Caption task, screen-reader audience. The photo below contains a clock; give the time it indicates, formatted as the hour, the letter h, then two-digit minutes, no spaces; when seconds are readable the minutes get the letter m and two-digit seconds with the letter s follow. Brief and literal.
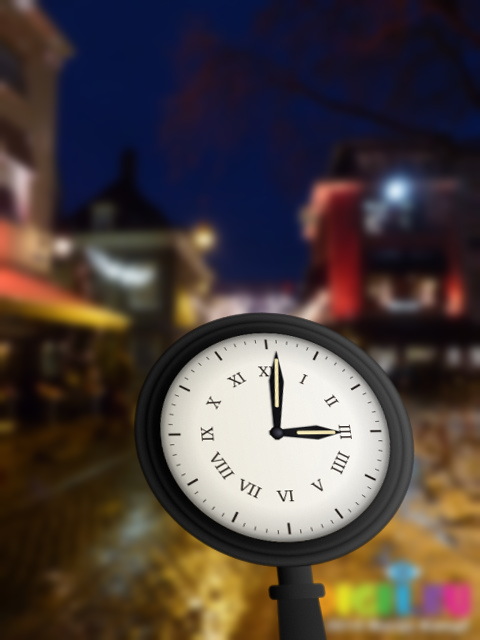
3h01
